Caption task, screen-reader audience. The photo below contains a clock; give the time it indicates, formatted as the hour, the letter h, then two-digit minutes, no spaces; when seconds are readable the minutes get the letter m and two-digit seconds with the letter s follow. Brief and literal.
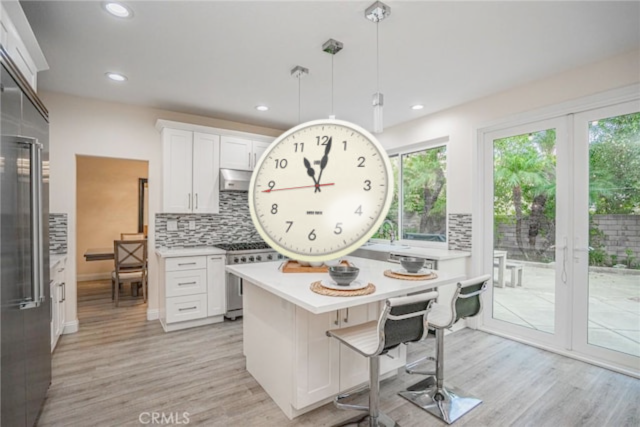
11h01m44s
